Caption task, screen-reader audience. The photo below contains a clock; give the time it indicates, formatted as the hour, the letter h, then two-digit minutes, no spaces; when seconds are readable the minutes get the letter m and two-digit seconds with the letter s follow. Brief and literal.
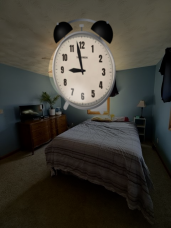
8h58
